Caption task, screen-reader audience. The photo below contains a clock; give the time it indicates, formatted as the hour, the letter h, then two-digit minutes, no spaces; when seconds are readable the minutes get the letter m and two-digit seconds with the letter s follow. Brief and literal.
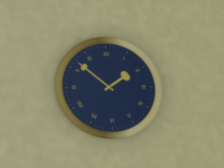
1h52
